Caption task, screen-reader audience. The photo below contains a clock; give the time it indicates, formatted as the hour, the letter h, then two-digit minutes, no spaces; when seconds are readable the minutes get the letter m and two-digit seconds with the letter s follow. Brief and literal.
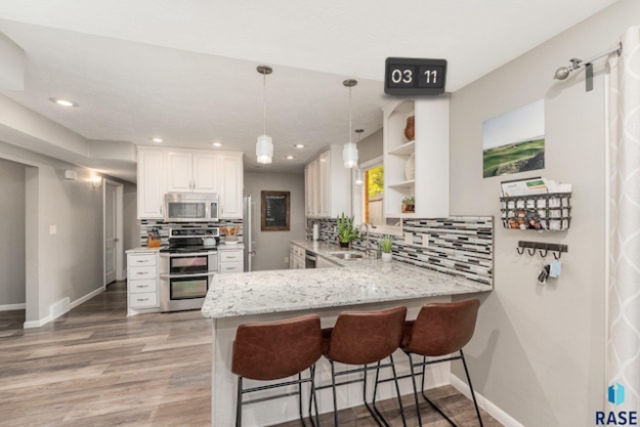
3h11
